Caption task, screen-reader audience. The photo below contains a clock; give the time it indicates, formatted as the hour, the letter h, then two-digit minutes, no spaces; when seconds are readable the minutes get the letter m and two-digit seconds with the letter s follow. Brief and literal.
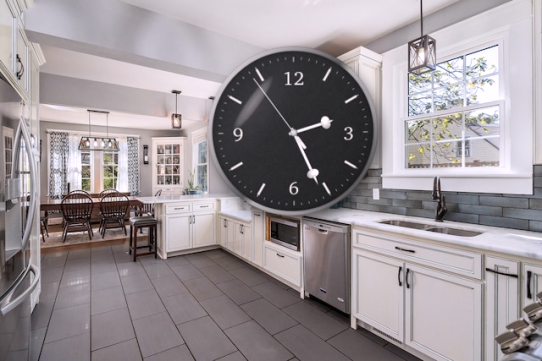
2h25m54s
